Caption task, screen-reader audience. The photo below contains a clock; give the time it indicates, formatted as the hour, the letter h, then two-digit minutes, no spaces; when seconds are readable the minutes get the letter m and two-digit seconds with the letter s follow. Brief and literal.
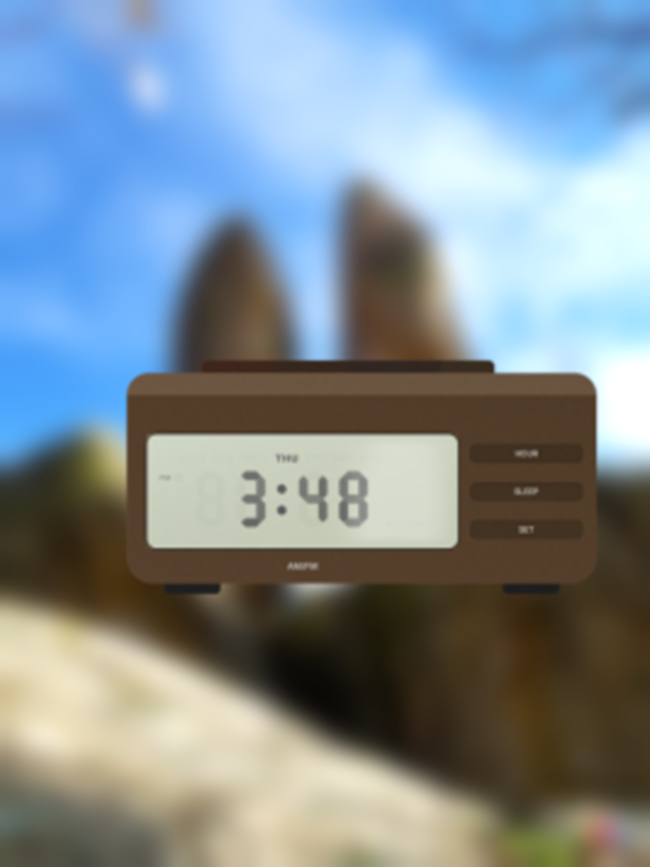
3h48
